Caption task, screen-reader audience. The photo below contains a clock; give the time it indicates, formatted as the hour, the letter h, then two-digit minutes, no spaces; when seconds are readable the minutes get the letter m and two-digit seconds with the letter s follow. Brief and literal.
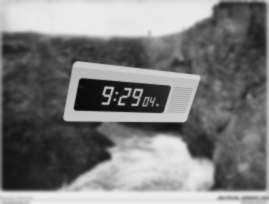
9h29m04s
